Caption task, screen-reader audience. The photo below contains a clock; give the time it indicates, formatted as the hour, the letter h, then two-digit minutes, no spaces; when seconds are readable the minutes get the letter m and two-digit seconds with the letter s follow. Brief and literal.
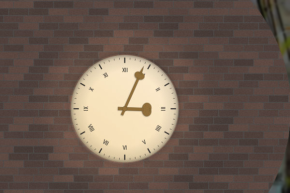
3h04
